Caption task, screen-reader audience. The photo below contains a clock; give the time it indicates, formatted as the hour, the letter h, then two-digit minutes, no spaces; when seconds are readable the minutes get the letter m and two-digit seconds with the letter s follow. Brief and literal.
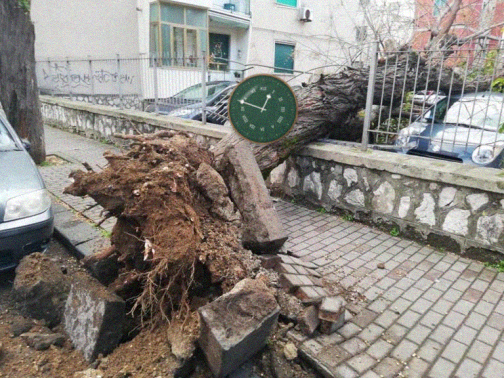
12h48
